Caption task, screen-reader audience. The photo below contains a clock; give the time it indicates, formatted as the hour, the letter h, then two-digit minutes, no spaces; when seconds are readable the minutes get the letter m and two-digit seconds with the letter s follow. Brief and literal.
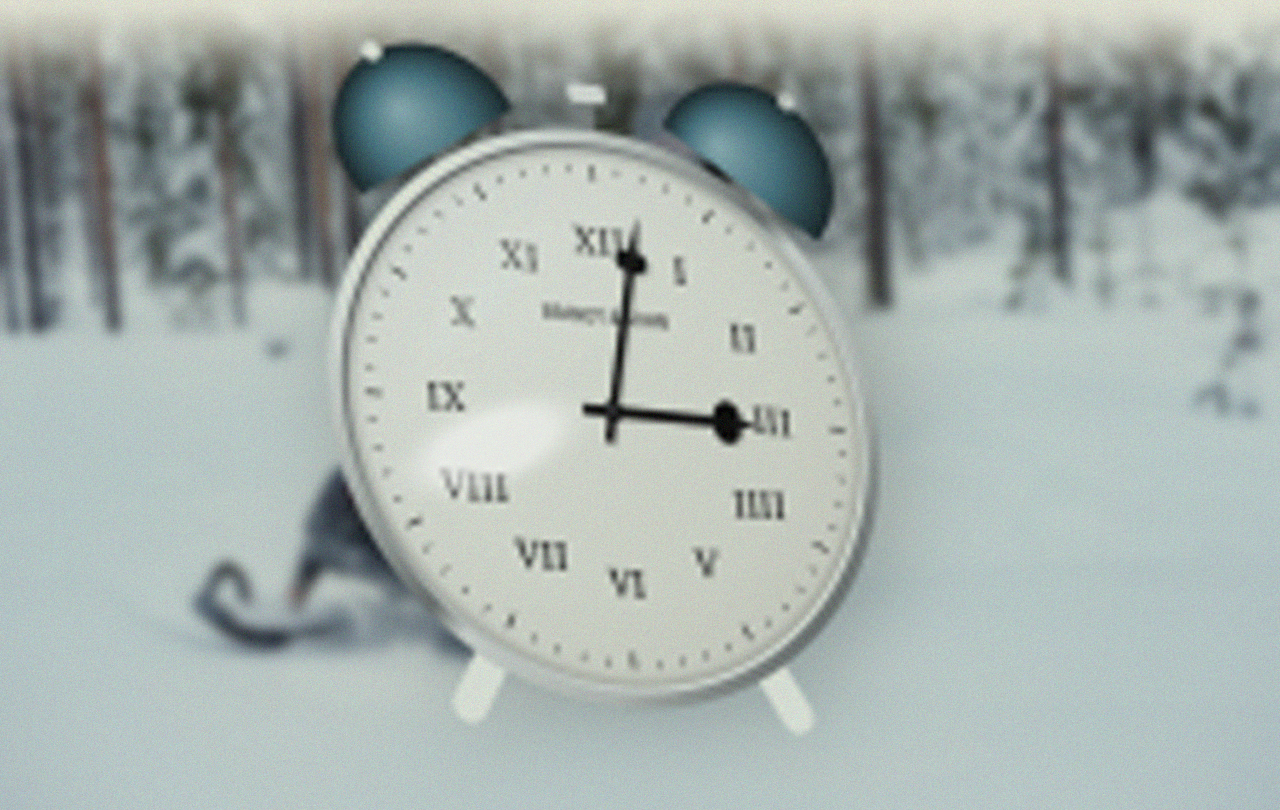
3h02
